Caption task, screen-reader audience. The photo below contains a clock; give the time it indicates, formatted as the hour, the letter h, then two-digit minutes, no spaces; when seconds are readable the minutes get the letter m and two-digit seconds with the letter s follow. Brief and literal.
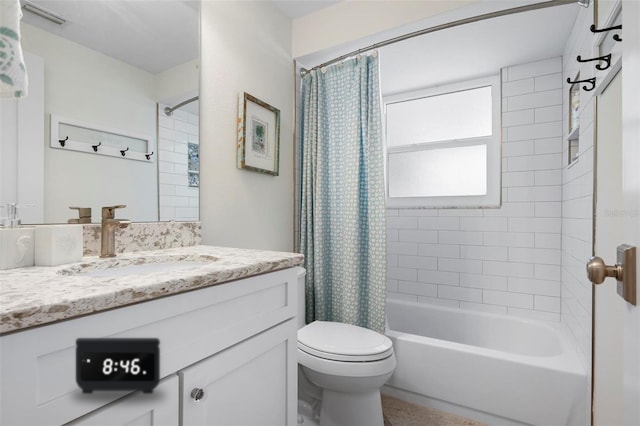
8h46
